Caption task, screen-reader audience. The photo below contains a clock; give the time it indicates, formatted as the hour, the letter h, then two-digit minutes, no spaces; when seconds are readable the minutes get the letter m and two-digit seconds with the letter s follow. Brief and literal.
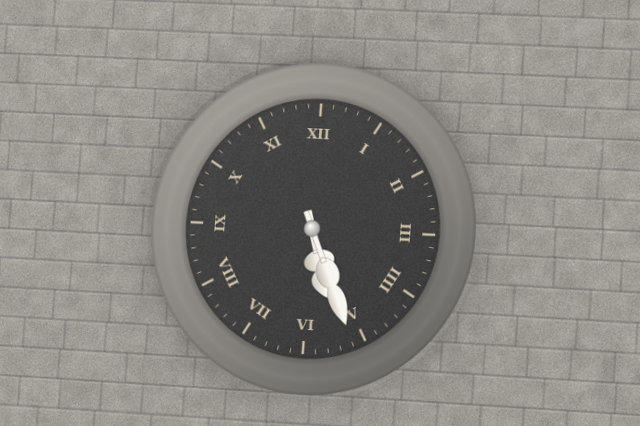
5h26
